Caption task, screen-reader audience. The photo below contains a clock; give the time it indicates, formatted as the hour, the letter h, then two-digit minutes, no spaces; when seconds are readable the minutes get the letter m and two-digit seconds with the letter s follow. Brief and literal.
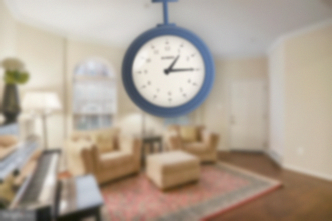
1h15
